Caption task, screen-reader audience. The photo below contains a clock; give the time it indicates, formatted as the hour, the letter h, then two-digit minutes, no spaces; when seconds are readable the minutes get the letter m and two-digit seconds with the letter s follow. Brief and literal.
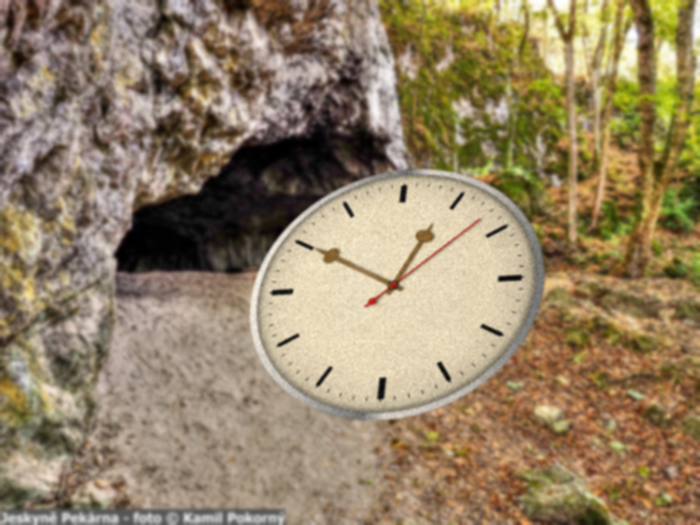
12h50m08s
